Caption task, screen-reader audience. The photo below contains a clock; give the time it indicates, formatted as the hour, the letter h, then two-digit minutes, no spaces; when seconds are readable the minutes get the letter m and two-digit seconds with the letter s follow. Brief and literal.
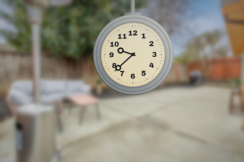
9h38
